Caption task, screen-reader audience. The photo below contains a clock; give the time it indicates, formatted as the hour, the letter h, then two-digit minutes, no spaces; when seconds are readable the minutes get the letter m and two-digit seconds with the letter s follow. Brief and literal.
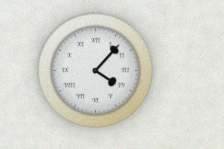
4h07
